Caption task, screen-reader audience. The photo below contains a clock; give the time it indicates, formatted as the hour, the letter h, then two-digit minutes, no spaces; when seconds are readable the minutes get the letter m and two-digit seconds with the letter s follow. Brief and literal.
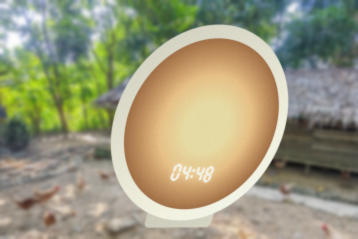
4h48
